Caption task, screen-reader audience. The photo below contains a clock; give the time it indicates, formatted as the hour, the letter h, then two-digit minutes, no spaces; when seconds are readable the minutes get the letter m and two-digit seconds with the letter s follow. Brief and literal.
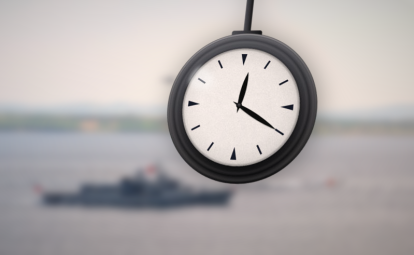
12h20
